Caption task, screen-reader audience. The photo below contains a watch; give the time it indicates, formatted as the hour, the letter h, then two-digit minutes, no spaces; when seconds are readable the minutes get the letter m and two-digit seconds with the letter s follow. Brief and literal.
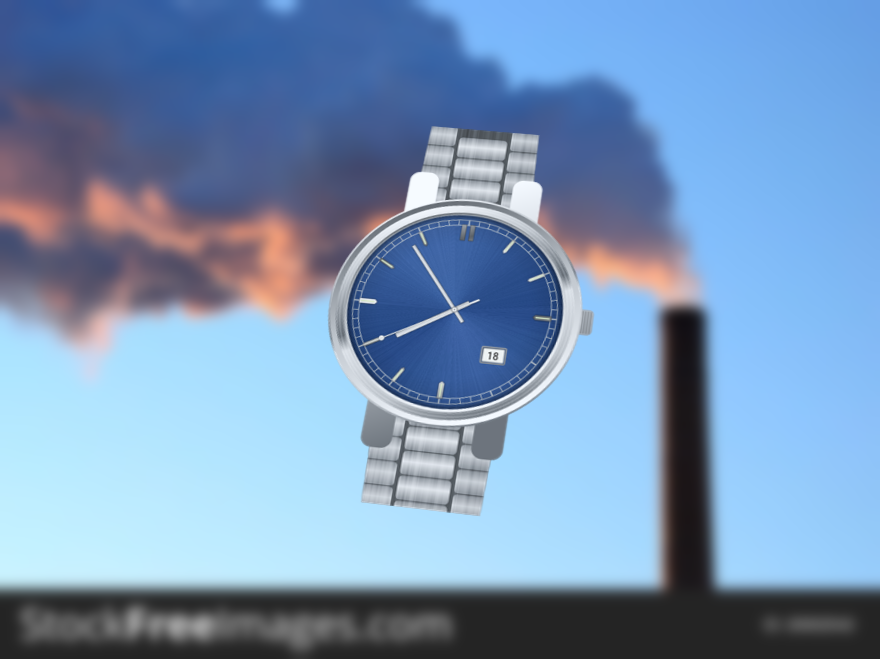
7h53m40s
